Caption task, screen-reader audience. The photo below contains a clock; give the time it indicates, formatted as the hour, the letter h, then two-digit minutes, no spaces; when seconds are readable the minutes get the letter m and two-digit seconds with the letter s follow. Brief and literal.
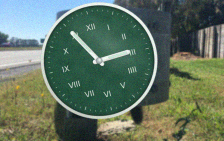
2h55
